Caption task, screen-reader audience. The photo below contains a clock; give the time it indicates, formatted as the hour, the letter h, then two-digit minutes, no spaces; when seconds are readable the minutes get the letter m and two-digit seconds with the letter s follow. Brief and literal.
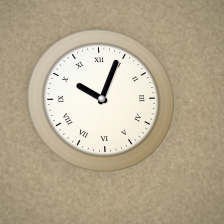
10h04
